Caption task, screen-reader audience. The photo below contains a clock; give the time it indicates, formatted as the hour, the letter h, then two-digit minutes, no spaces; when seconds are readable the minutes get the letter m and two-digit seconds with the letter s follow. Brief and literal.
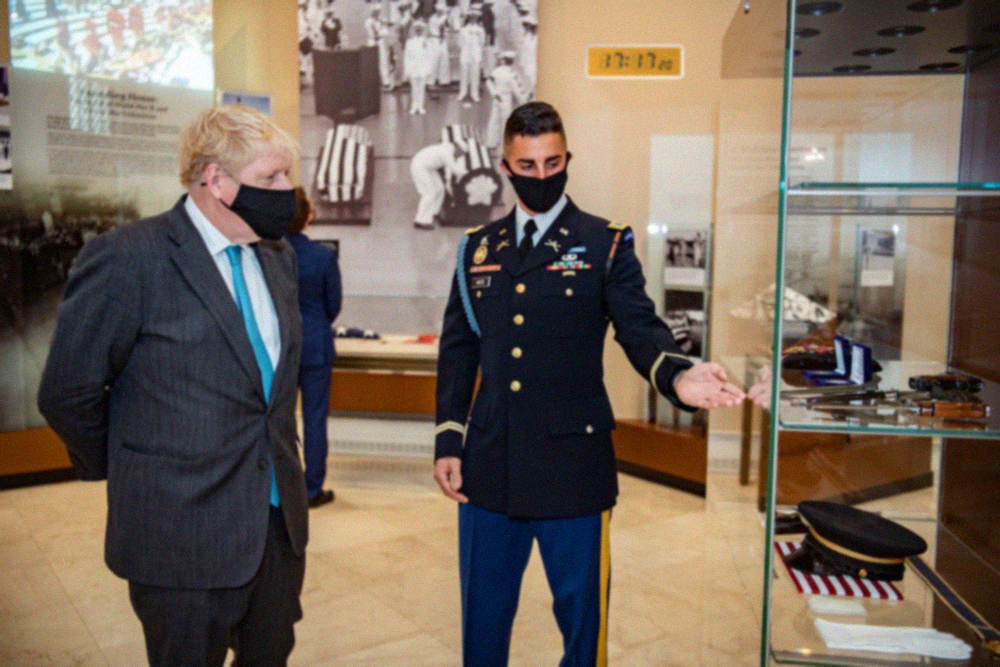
17h17
